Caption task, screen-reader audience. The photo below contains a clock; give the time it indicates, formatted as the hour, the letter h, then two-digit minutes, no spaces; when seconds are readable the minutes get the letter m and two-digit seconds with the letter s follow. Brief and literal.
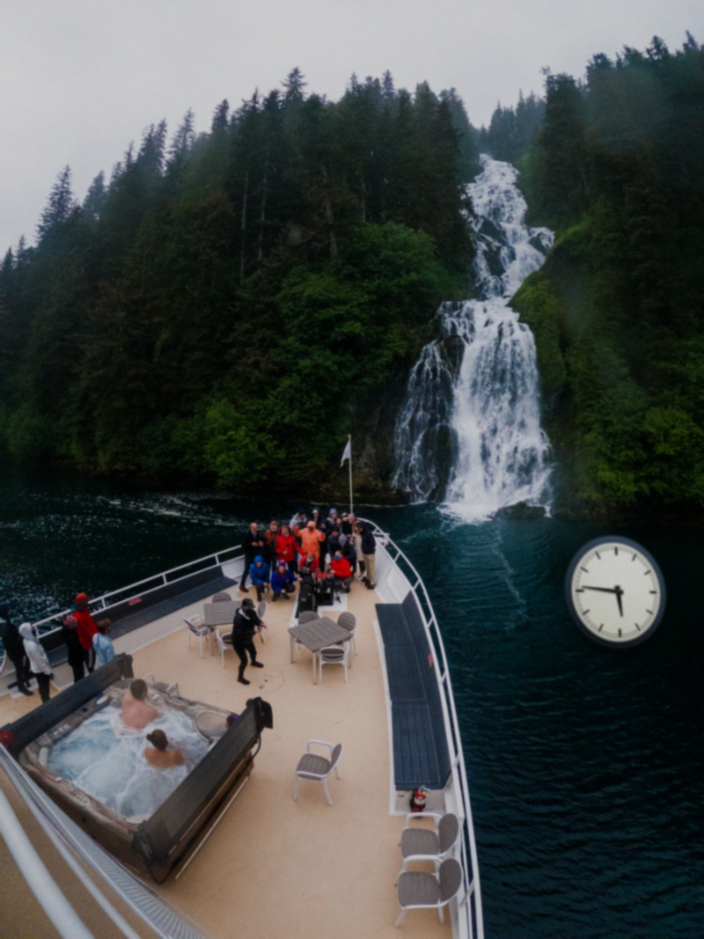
5h46
